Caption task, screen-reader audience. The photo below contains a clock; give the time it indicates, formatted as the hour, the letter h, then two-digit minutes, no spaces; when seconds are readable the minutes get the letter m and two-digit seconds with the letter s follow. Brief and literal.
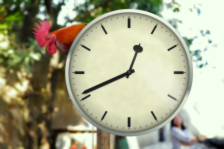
12h41
